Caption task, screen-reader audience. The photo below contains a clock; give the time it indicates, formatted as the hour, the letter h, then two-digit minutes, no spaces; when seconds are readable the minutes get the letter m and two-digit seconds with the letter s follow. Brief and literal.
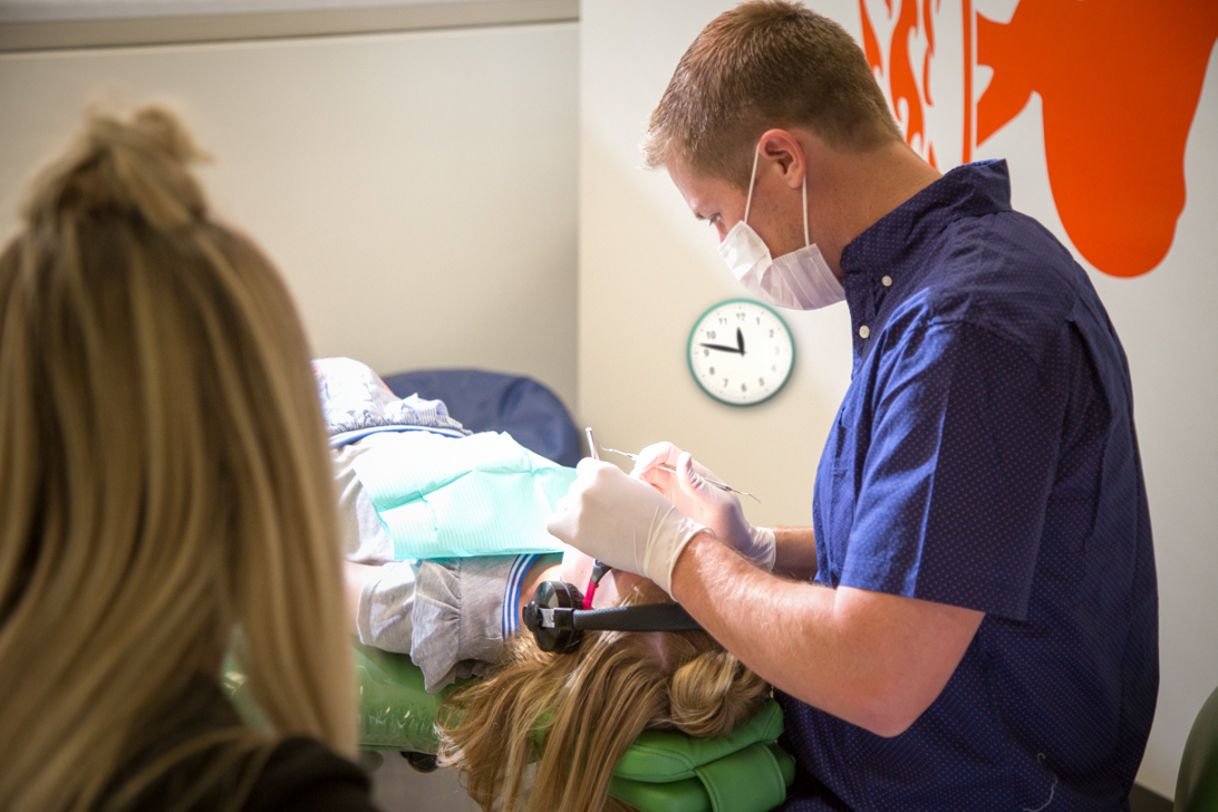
11h47
